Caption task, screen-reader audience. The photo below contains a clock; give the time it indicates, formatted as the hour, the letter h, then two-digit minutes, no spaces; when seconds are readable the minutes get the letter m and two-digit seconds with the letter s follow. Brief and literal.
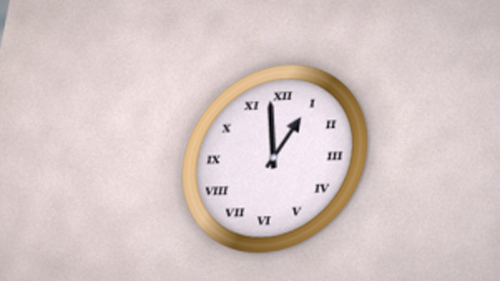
12h58
